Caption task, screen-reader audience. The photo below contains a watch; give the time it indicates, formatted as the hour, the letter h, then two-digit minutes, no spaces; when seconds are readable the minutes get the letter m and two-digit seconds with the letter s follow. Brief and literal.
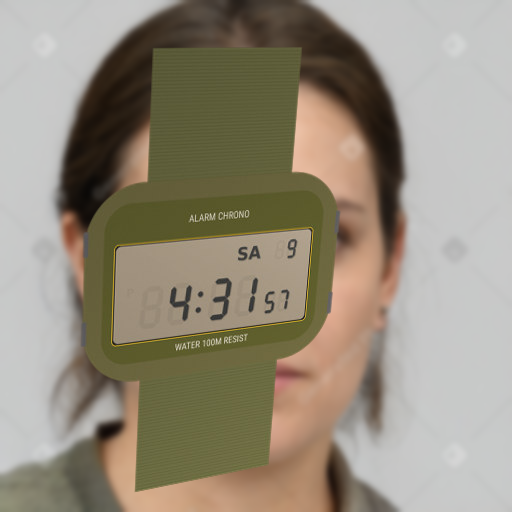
4h31m57s
